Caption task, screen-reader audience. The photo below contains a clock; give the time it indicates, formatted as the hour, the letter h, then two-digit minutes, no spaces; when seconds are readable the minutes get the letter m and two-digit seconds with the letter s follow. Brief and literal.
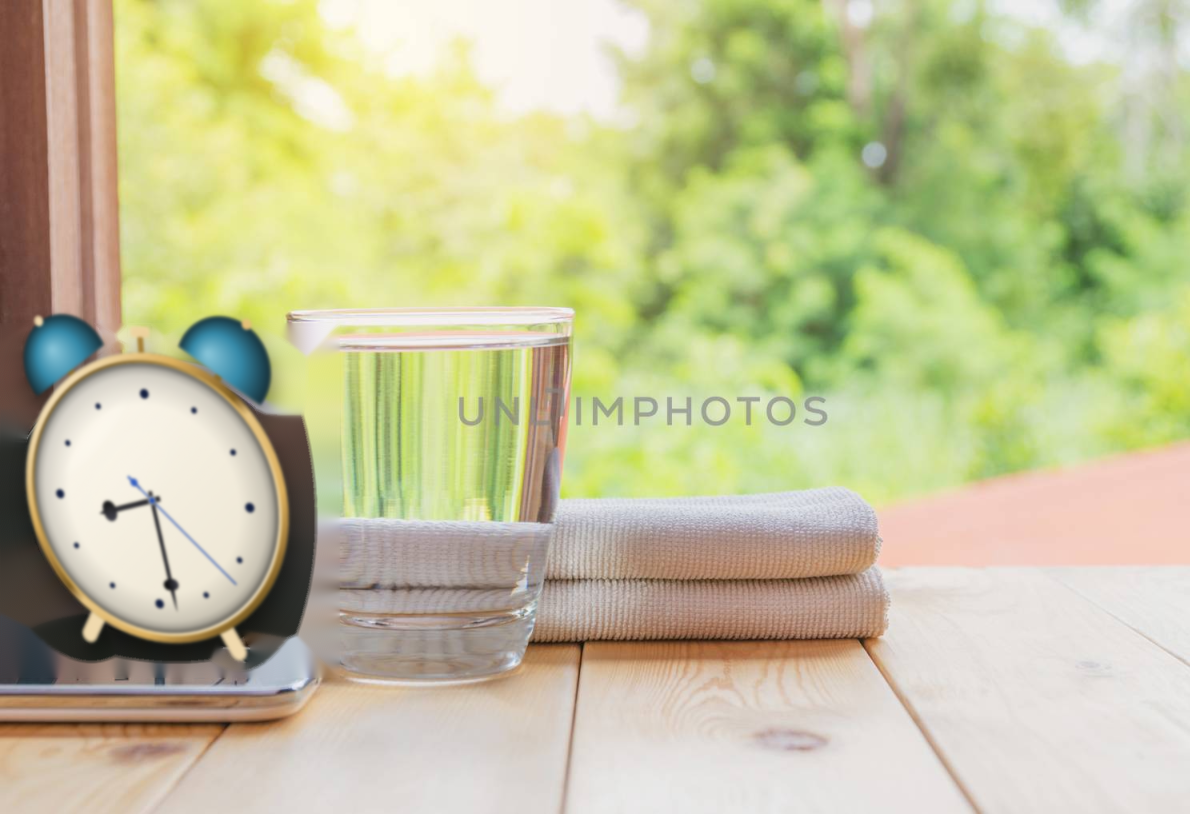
8h28m22s
